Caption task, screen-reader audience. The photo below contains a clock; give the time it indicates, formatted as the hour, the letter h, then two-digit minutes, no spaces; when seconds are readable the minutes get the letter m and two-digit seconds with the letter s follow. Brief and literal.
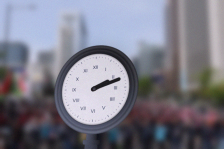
2h12
